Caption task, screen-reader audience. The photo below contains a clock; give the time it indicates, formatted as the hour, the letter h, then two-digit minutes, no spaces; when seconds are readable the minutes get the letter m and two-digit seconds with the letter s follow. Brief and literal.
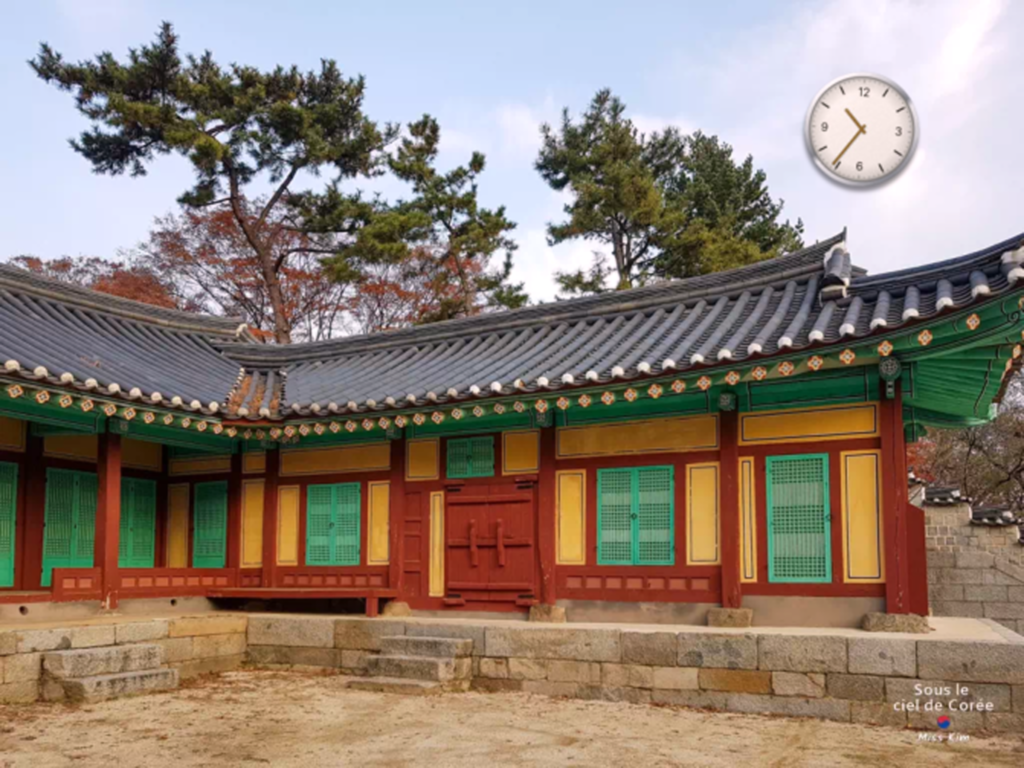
10h36
